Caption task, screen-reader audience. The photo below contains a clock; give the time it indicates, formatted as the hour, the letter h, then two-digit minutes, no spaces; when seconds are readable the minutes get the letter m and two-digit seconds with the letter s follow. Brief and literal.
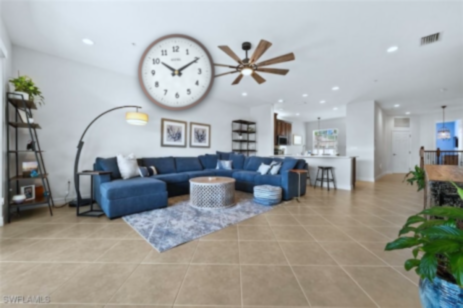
10h10
